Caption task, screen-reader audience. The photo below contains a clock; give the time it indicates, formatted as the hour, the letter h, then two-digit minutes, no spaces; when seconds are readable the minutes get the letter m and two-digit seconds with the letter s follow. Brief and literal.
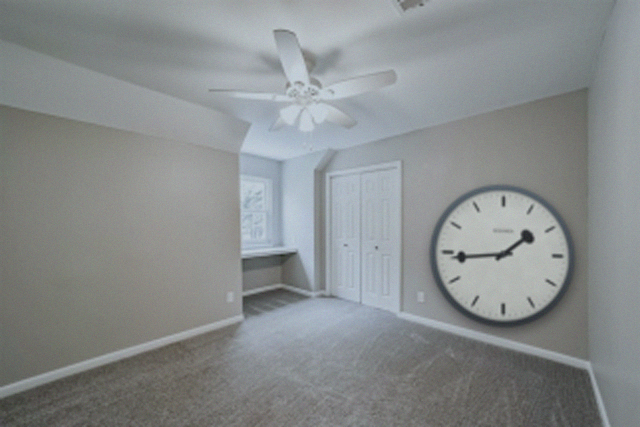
1h44
